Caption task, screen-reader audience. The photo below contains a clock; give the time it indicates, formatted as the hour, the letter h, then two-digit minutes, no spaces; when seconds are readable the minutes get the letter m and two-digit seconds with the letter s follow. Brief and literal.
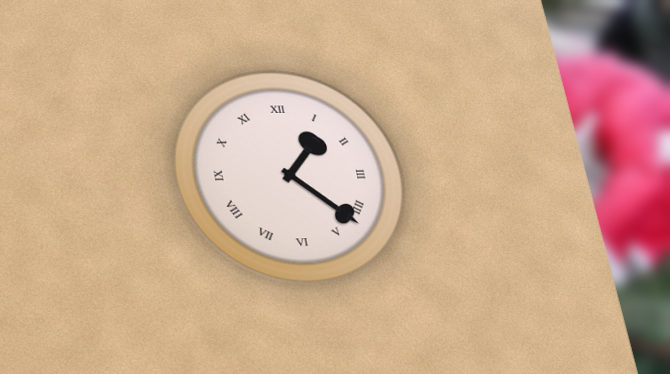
1h22
